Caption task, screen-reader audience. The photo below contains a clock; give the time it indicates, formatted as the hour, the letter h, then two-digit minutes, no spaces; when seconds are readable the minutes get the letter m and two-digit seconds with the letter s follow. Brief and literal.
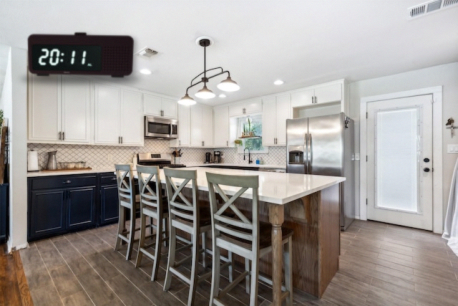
20h11
